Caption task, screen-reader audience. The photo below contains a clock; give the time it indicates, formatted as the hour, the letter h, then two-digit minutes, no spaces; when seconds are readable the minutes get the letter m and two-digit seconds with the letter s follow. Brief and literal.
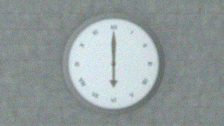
6h00
